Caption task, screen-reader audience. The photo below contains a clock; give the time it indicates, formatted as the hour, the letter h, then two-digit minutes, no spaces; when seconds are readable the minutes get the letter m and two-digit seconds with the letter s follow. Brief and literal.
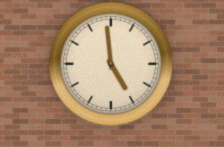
4h59
